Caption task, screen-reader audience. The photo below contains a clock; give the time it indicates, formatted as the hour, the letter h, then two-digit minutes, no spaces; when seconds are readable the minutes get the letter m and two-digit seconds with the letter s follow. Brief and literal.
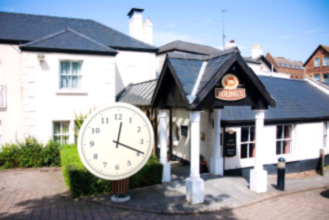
12h19
